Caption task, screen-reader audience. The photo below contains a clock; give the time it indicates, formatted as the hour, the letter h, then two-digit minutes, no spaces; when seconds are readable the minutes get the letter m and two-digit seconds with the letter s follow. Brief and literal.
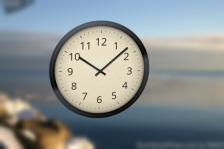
10h08
